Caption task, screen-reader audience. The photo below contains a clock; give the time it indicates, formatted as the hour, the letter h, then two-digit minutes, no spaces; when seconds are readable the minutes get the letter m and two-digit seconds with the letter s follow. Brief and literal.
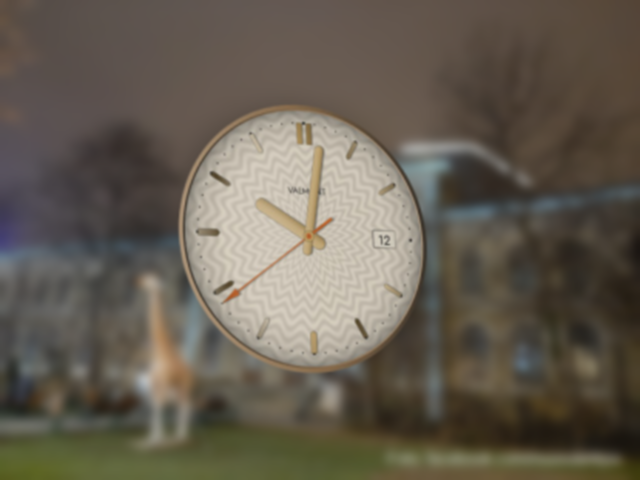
10h01m39s
